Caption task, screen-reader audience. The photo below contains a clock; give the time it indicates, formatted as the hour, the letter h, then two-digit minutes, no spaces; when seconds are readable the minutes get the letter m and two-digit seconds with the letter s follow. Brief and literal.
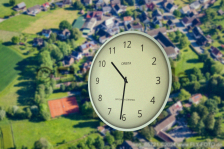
10h31
